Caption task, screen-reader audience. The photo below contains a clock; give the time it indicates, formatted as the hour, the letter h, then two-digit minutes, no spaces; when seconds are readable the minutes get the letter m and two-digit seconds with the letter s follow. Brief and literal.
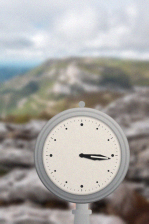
3h16
